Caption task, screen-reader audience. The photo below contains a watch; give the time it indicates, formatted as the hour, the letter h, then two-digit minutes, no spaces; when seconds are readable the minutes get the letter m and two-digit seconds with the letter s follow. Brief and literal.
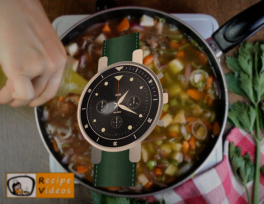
1h20
